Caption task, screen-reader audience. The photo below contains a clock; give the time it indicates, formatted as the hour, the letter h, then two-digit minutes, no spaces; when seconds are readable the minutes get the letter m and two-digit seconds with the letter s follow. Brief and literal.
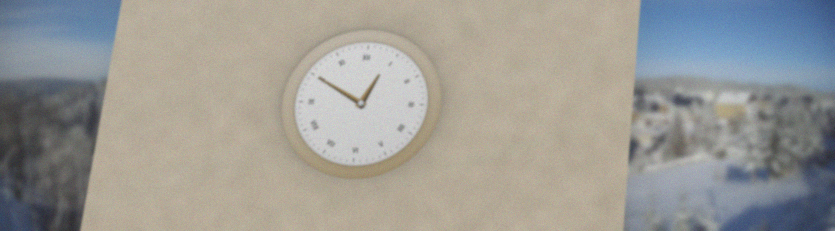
12h50
